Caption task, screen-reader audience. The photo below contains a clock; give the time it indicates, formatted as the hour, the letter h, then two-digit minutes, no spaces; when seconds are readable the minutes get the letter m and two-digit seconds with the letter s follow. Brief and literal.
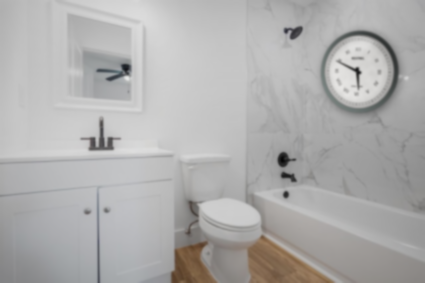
5h49
